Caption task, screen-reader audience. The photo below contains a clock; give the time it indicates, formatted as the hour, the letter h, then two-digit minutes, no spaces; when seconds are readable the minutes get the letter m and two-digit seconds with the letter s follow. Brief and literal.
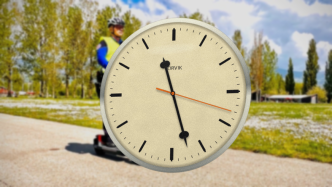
11h27m18s
